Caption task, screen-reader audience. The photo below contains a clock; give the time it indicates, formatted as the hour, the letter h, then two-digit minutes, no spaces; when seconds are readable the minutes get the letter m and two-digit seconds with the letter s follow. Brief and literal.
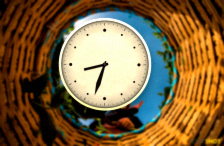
8h33
